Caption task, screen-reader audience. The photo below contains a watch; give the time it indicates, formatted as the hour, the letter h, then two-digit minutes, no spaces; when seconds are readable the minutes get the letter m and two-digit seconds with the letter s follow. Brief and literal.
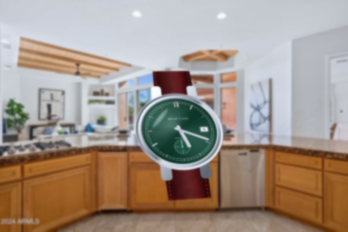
5h19
